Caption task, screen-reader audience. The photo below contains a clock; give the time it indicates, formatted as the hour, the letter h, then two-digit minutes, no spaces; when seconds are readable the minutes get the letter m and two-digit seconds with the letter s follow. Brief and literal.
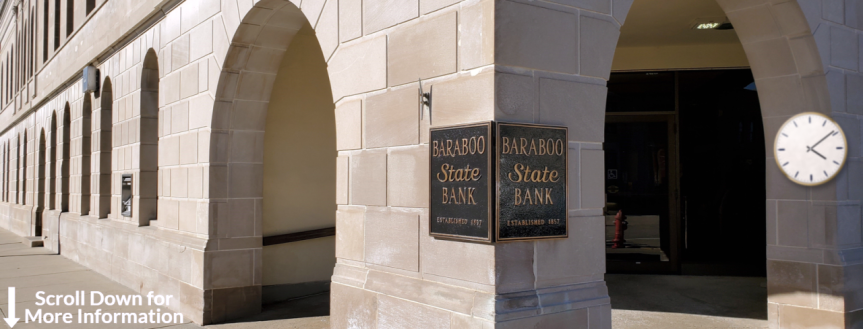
4h09
